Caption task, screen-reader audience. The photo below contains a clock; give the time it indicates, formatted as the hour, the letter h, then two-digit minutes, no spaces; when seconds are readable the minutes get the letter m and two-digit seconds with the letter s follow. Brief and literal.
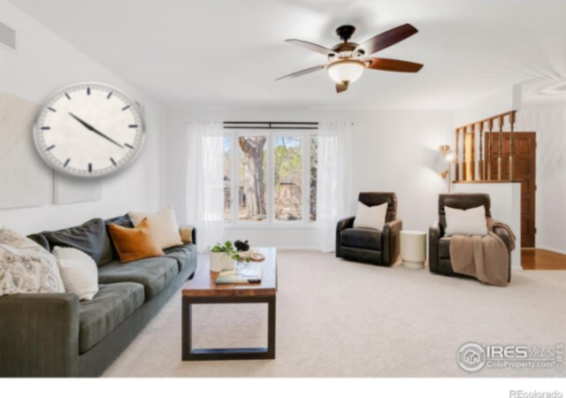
10h21
